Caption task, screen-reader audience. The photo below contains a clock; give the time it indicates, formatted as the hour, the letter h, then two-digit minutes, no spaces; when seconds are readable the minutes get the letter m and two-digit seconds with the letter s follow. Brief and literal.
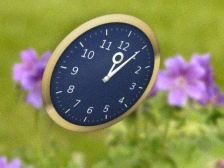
12h05
